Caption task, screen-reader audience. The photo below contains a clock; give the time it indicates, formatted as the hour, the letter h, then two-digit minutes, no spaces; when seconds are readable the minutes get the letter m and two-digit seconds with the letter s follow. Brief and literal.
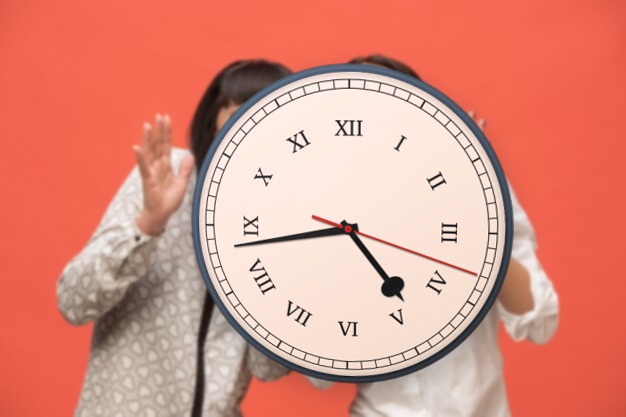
4h43m18s
